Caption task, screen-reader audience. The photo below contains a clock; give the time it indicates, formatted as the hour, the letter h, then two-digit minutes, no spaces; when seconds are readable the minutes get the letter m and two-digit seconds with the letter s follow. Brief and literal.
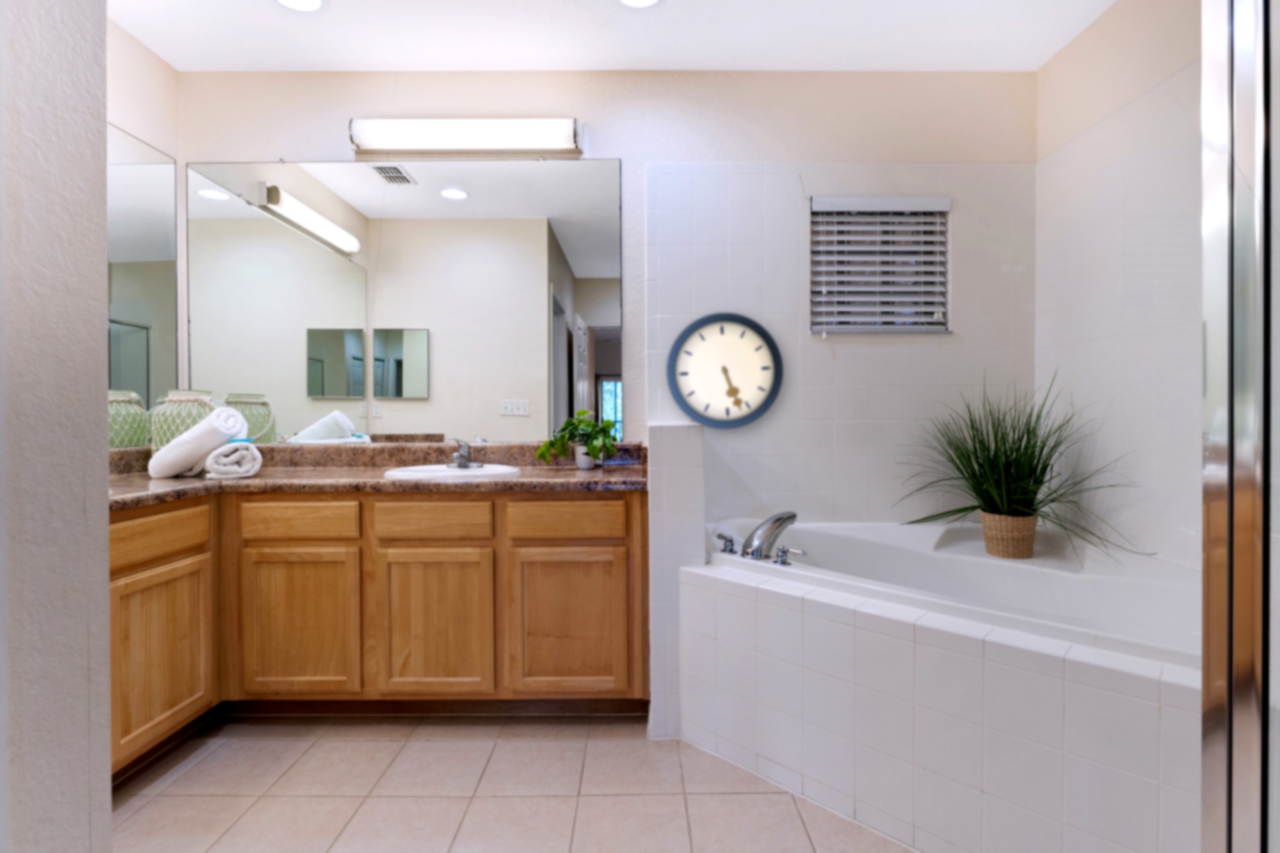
5h27
